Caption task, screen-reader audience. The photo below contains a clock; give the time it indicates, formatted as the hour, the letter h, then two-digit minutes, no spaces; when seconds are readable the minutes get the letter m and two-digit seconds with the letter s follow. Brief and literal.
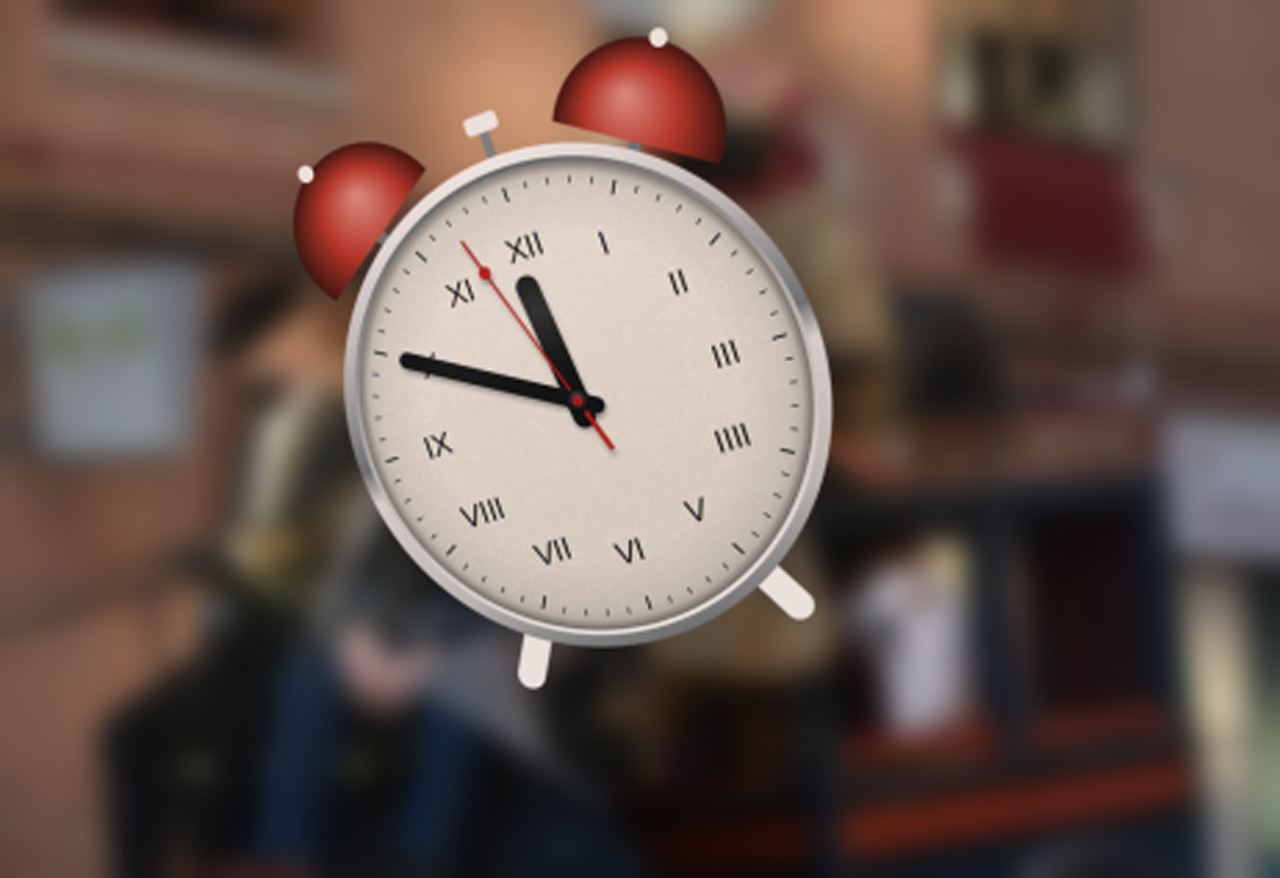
11h49m57s
